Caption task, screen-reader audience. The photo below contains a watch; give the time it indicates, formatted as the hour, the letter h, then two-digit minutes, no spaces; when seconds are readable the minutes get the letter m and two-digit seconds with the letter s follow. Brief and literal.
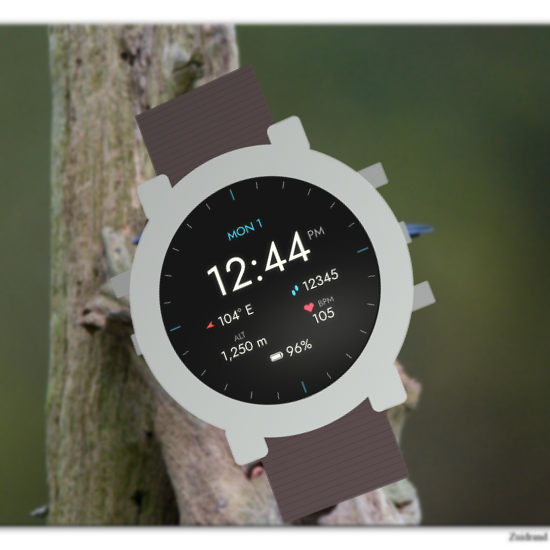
12h44
